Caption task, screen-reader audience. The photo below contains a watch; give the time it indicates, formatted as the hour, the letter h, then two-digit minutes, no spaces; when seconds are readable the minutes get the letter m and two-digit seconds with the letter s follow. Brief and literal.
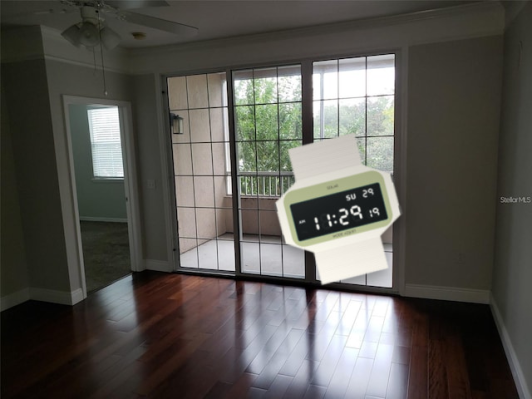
11h29m19s
